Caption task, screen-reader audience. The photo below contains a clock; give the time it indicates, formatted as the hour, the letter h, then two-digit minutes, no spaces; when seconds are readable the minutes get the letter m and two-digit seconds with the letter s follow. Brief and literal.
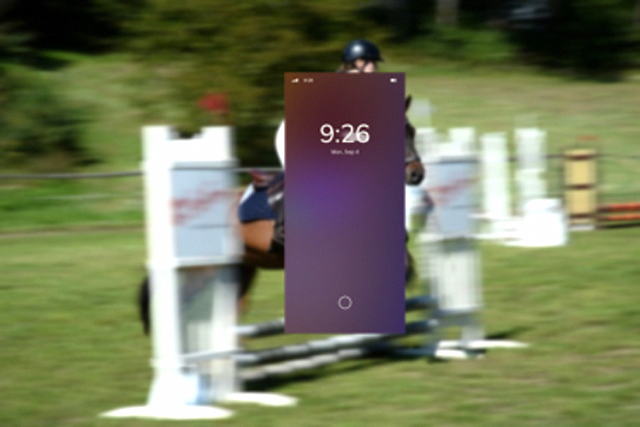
9h26
